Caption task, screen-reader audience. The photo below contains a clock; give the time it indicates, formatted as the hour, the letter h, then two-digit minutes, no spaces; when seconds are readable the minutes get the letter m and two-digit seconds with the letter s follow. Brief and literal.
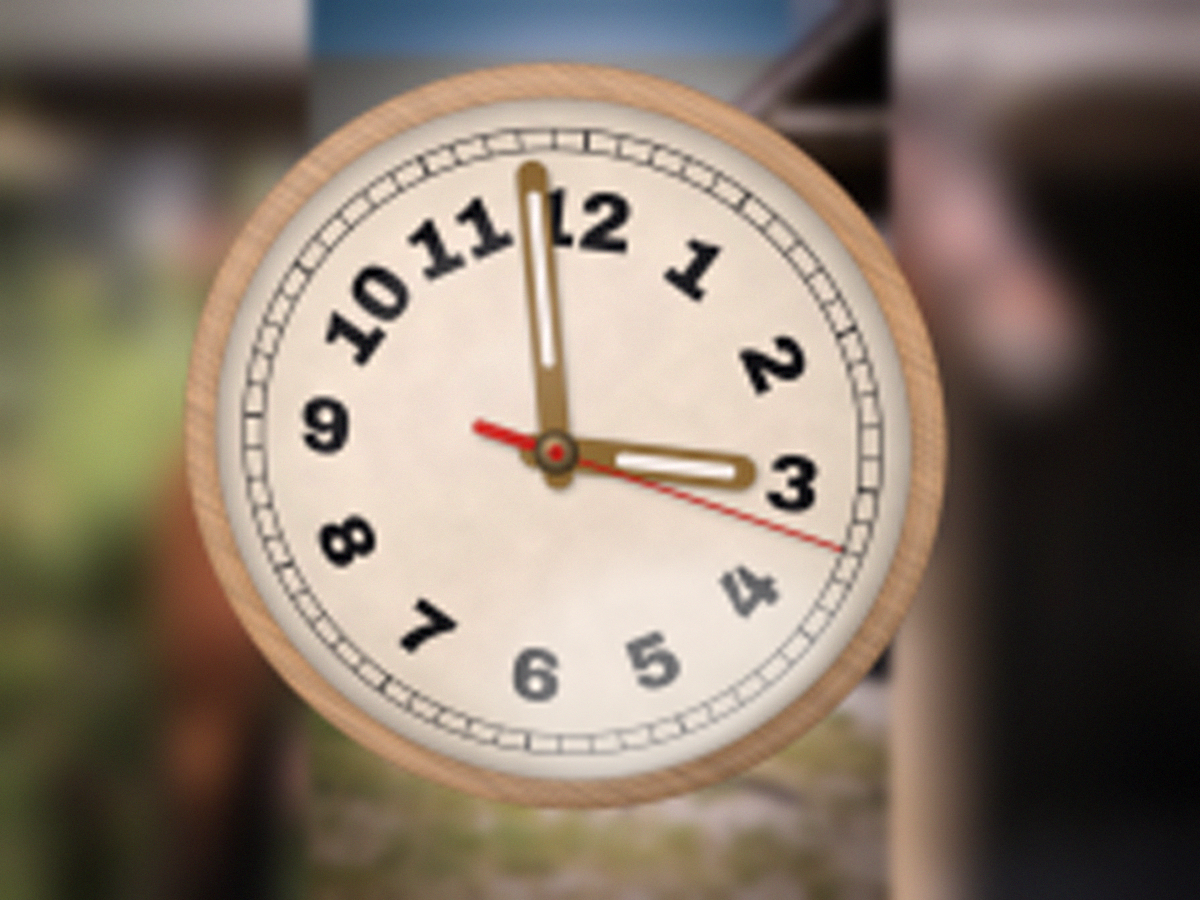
2h58m17s
